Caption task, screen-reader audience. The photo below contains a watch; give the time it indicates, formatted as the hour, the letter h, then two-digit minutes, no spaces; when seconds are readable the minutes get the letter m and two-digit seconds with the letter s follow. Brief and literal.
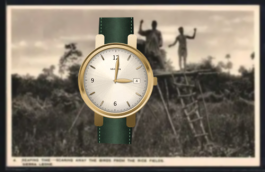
3h01
